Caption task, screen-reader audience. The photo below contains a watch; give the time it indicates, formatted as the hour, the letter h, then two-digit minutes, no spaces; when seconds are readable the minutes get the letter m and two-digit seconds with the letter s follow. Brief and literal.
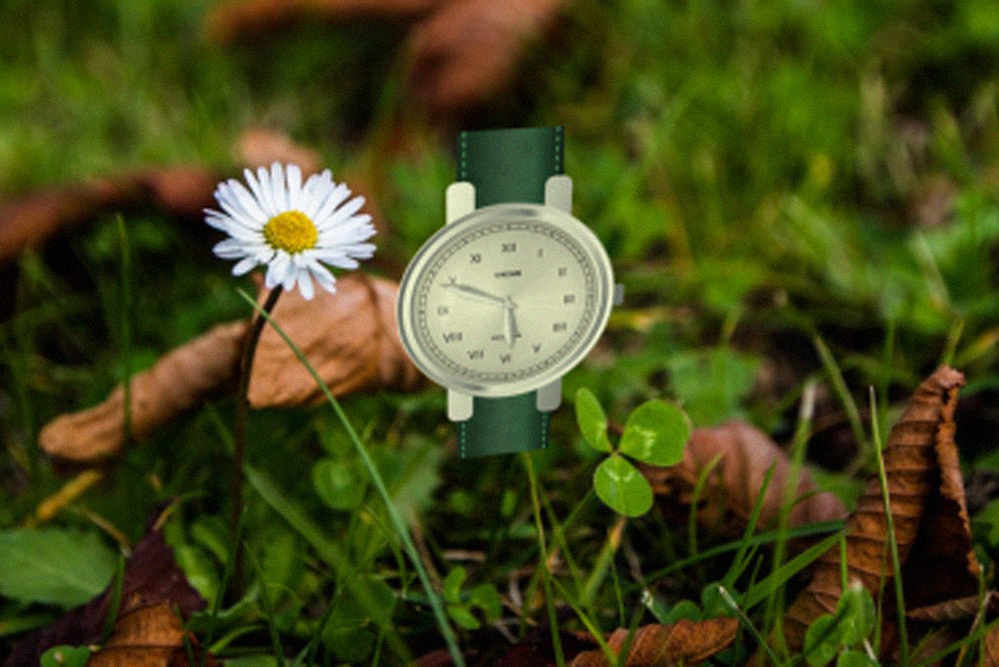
5h49
